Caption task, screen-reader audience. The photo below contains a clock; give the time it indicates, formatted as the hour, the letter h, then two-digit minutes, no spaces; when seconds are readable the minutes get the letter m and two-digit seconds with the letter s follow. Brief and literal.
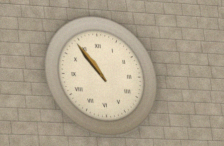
10h54
